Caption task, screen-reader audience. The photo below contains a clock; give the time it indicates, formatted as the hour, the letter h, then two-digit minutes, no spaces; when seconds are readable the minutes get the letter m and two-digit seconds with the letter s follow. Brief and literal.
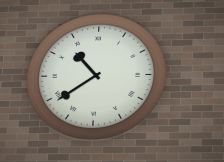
10h39
